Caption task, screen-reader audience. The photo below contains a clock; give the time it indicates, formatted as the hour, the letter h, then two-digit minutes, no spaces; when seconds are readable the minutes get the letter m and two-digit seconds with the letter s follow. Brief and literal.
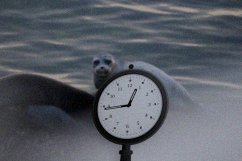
12h44
